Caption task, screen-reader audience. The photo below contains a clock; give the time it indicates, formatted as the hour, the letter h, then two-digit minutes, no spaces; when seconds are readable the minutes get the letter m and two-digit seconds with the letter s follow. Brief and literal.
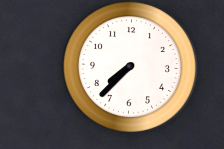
7h37
